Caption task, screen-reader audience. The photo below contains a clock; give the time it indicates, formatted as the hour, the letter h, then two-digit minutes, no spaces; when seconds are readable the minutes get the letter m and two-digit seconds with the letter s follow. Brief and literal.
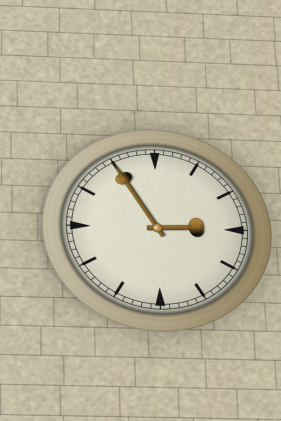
2h55
